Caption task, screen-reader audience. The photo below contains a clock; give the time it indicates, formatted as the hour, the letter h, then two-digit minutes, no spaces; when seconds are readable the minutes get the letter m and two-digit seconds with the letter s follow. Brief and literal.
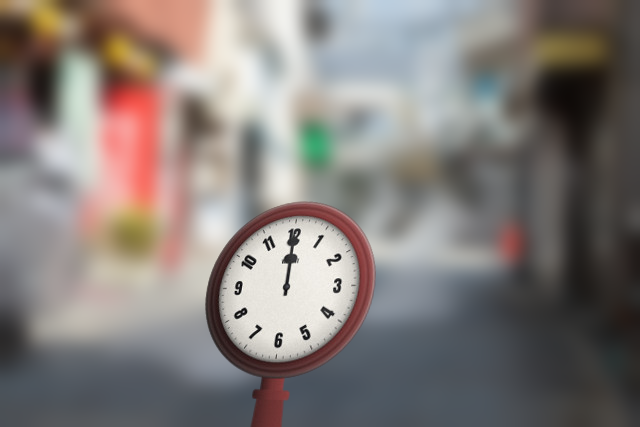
12h00
